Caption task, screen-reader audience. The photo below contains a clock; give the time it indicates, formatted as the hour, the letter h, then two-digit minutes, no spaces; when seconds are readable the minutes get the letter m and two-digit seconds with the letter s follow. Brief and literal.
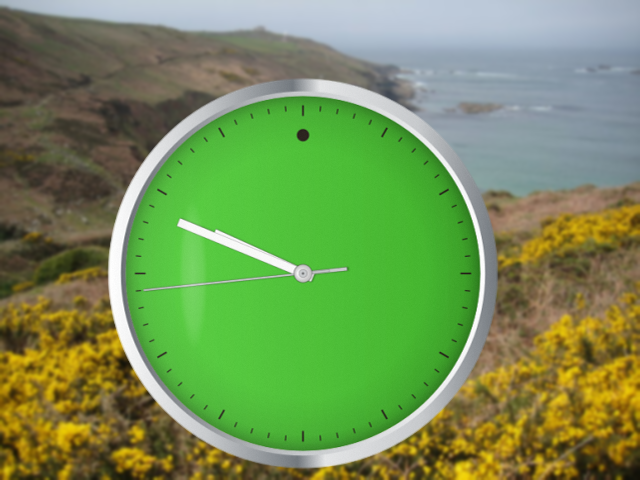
9h48m44s
